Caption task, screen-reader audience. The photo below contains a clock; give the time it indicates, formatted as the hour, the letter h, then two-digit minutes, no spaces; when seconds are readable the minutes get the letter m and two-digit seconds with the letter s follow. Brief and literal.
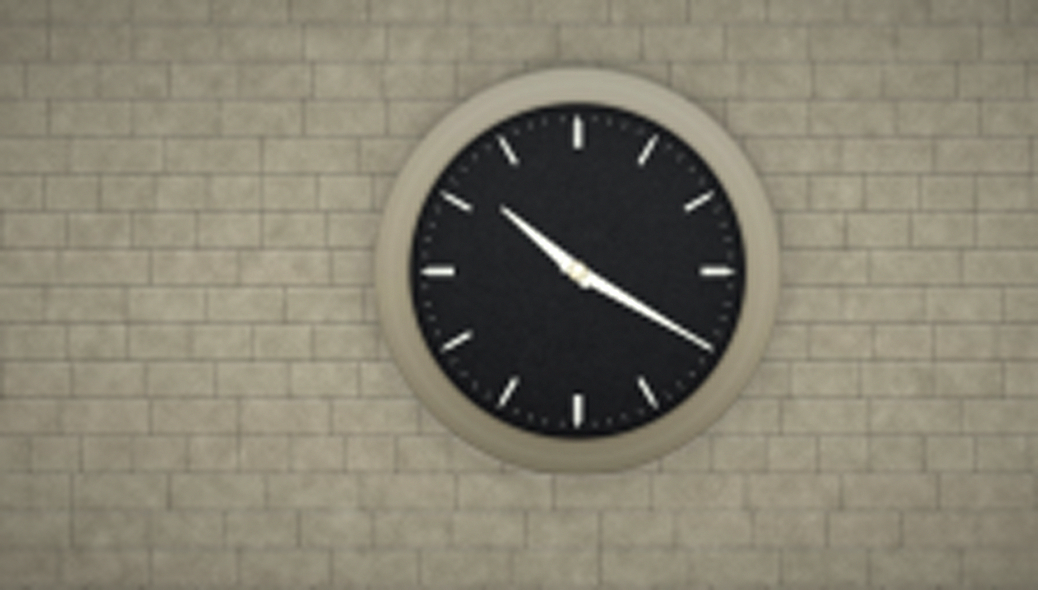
10h20
